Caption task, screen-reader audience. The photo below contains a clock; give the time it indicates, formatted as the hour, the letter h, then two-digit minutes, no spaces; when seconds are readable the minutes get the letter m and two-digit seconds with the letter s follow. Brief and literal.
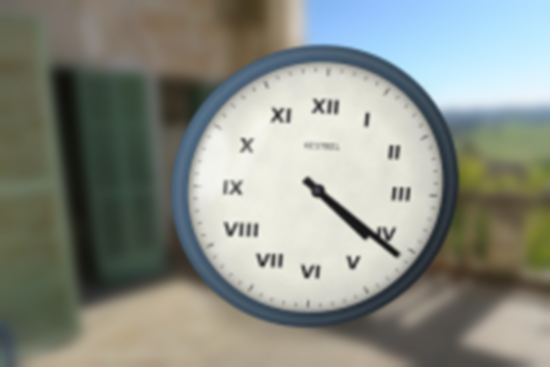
4h21
